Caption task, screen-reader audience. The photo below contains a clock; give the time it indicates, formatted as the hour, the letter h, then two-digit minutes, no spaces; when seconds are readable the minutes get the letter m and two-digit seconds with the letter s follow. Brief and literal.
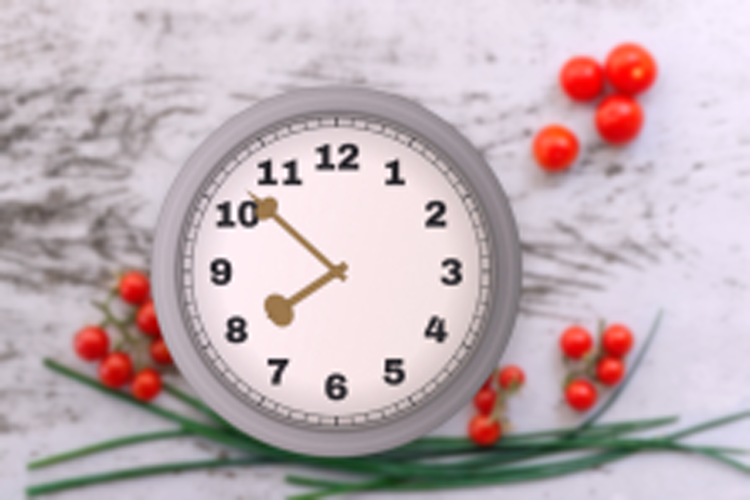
7h52
